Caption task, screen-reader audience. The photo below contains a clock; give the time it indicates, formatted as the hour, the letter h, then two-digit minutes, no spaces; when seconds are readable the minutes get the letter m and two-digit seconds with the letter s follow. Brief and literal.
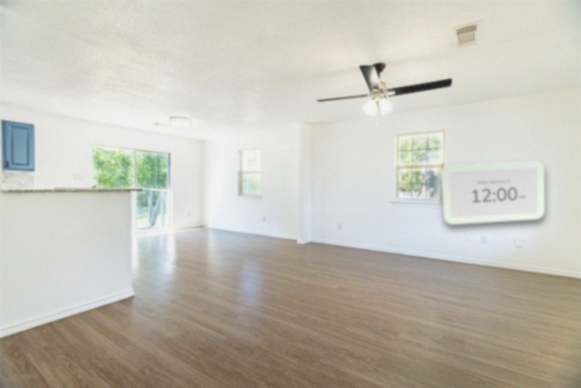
12h00
